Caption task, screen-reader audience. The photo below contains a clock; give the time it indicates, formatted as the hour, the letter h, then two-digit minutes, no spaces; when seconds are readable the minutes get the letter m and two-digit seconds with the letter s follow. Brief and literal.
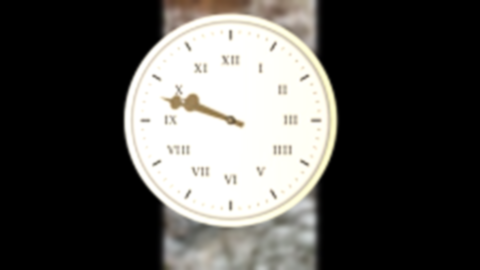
9h48
